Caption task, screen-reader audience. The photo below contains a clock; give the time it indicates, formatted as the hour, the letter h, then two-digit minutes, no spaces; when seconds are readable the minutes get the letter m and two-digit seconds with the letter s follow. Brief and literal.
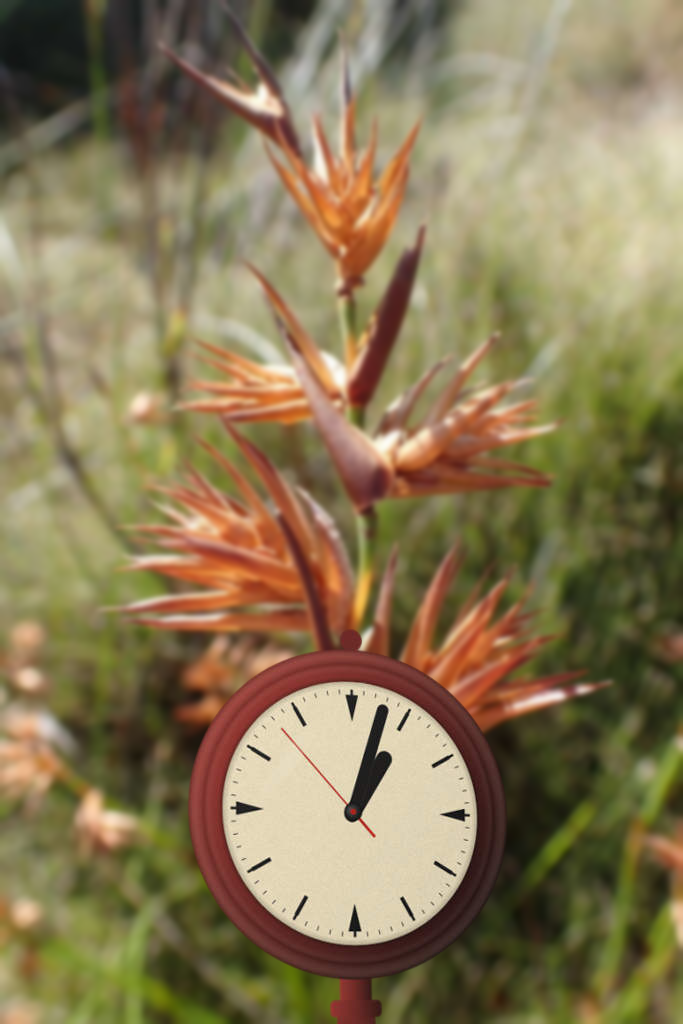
1h02m53s
